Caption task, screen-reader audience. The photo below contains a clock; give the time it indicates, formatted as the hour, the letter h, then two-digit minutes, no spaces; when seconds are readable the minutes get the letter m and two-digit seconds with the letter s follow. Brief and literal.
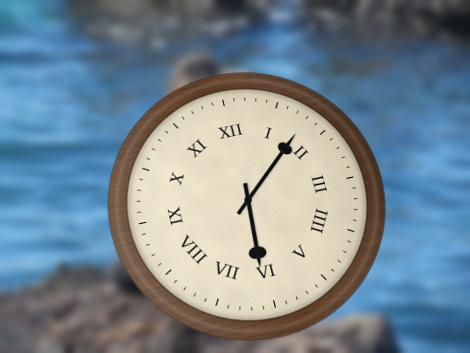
6h08
